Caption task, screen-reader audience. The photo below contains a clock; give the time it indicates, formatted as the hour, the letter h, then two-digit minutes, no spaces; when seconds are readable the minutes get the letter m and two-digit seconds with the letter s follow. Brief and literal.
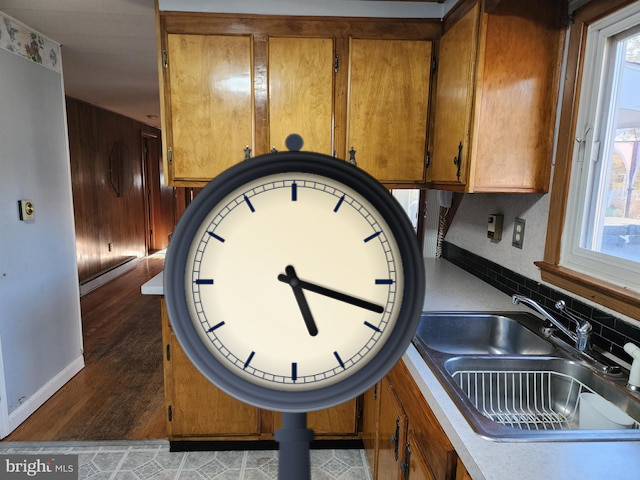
5h18
